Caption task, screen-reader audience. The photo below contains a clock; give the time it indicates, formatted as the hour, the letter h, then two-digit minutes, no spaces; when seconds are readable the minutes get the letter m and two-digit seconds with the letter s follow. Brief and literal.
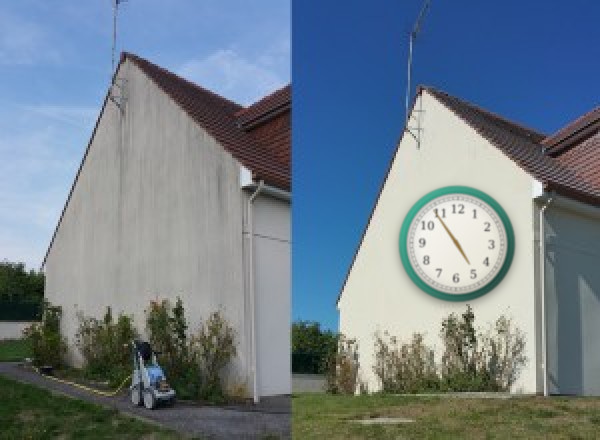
4h54
